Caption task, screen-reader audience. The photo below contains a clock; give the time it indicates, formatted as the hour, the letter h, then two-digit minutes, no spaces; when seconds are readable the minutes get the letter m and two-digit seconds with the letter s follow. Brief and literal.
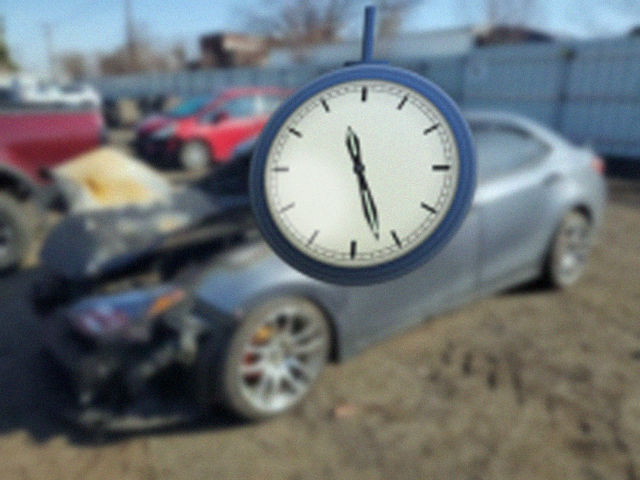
11h27
